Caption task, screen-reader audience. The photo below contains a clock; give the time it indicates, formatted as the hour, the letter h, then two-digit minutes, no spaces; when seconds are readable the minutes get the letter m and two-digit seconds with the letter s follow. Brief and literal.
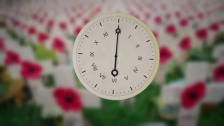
6h00
